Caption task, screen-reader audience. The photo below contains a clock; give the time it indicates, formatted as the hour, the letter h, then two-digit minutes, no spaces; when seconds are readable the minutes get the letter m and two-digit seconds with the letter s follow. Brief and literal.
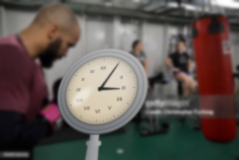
3h05
